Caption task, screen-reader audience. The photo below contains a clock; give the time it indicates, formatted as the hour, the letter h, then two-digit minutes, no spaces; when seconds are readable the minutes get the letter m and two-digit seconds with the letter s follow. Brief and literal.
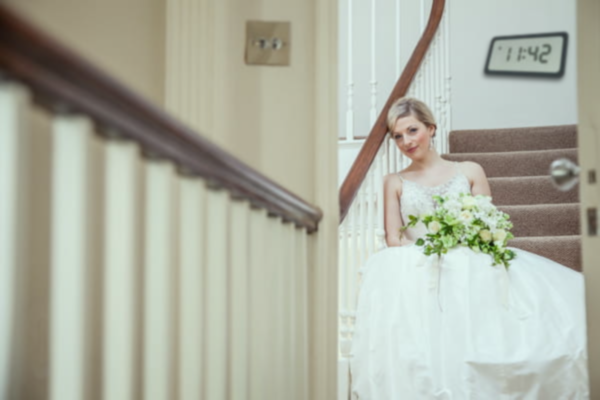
11h42
